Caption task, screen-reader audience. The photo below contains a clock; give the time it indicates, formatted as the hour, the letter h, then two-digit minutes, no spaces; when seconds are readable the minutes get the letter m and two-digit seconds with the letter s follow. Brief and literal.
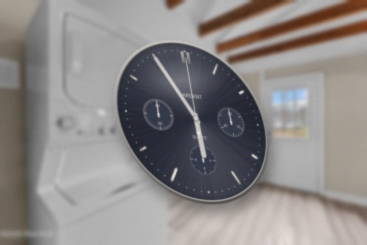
5h55
